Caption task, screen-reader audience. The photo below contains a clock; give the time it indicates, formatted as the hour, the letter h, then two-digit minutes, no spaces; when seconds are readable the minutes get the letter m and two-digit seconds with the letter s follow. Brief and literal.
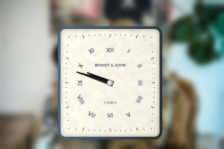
9h48
